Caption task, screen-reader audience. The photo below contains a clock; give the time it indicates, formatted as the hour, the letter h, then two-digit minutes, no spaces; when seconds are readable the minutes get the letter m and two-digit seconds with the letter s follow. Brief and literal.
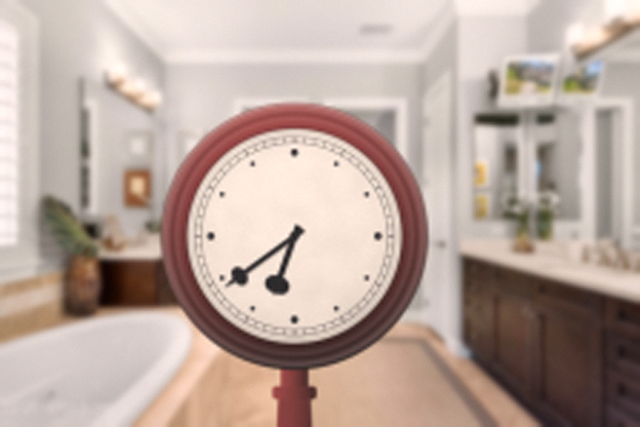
6h39
